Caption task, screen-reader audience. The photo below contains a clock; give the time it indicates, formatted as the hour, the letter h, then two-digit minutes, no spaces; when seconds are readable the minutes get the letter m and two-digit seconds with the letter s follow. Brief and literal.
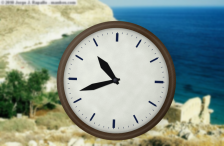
10h42
